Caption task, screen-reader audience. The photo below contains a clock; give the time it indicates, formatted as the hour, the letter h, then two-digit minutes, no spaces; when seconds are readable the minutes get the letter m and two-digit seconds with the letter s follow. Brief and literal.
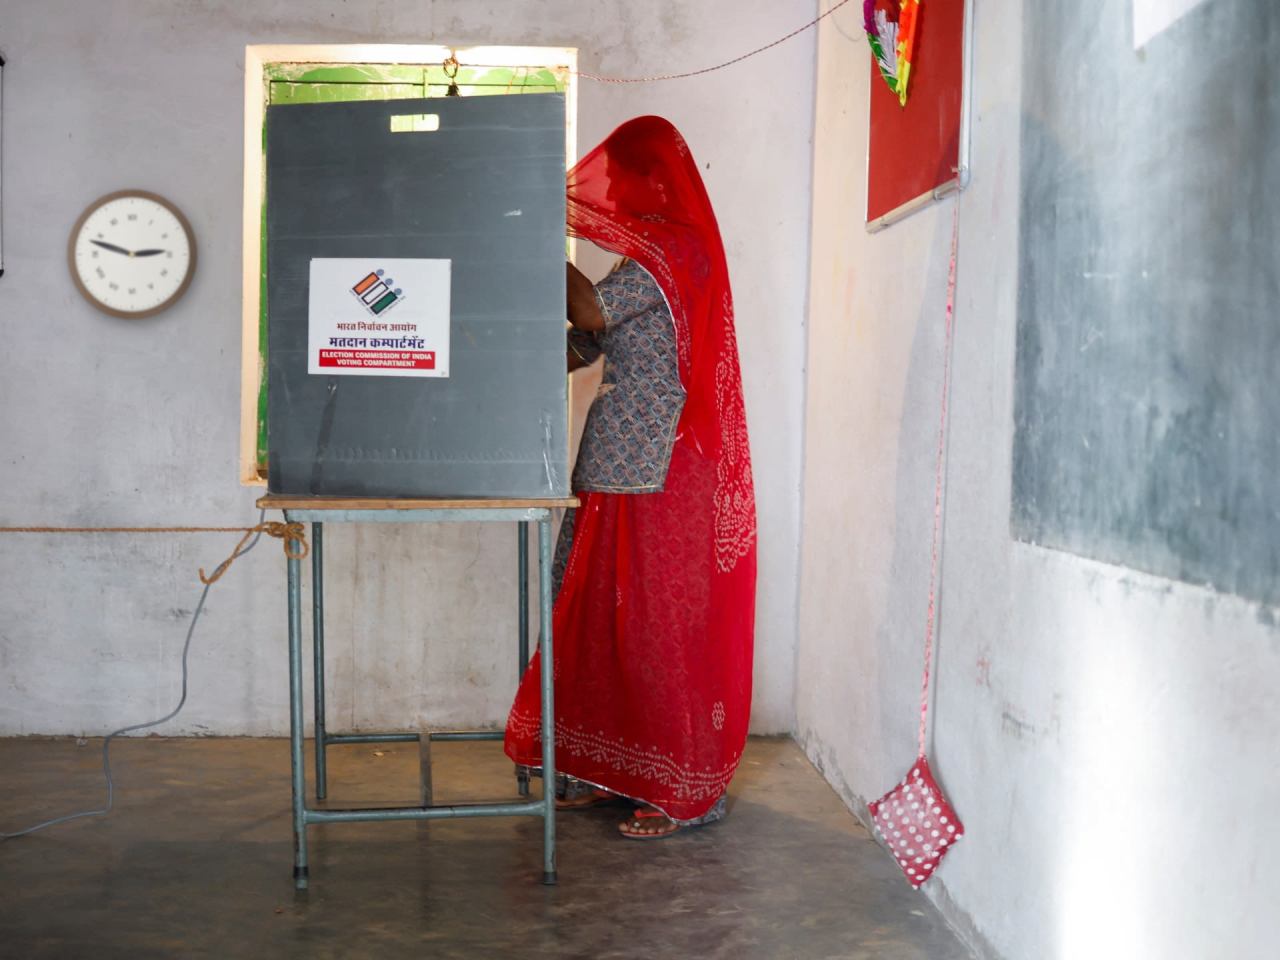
2h48
